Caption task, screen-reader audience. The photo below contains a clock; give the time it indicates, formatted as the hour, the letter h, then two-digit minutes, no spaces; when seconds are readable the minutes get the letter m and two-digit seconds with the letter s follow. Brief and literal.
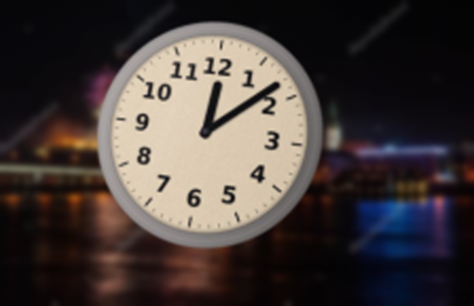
12h08
